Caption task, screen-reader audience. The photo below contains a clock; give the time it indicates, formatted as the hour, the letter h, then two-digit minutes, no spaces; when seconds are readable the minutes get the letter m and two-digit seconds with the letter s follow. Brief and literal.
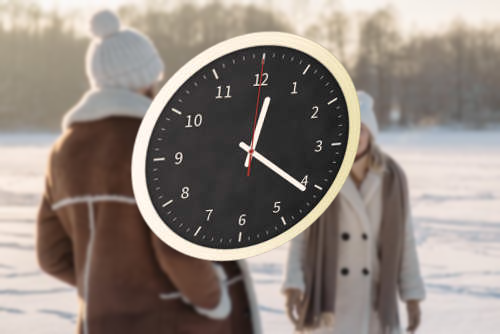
12h21m00s
